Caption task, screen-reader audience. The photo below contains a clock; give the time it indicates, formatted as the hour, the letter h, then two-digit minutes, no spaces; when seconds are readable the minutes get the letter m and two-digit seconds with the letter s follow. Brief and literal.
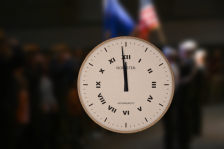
11h59
